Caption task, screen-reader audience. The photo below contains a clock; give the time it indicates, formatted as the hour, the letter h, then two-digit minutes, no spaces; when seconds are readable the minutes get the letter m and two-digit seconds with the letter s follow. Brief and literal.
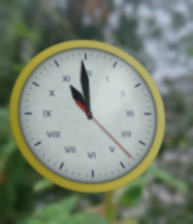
10h59m23s
